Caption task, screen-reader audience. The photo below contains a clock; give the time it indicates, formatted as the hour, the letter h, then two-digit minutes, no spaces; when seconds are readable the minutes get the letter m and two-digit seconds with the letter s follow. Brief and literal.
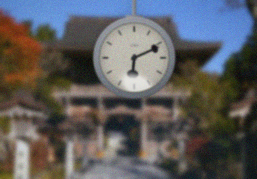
6h11
